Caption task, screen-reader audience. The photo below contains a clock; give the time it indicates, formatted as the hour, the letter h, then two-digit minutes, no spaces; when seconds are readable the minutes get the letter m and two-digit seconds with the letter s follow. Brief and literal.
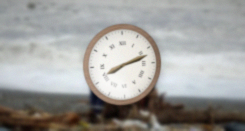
8h12
